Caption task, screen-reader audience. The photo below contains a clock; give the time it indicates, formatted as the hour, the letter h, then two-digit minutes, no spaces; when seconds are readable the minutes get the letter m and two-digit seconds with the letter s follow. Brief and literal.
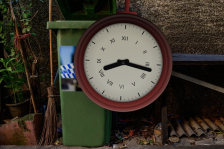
8h17
